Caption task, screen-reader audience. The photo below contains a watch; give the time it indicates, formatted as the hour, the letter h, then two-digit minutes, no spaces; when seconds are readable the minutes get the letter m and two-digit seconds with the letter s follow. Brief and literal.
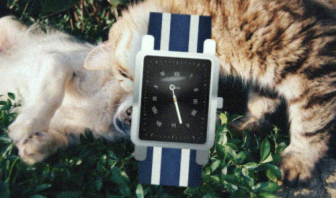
11h27
